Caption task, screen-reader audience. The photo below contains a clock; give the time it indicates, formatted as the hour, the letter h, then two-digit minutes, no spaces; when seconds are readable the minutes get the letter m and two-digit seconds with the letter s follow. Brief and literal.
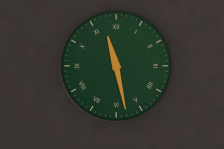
11h28
